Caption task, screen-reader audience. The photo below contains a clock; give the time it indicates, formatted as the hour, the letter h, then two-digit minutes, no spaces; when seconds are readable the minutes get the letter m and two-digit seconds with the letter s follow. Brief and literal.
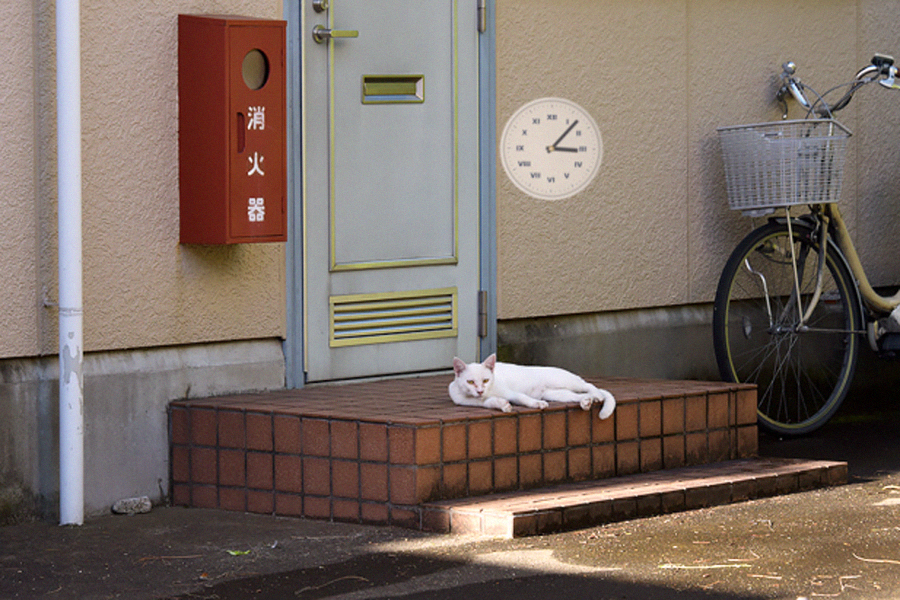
3h07
